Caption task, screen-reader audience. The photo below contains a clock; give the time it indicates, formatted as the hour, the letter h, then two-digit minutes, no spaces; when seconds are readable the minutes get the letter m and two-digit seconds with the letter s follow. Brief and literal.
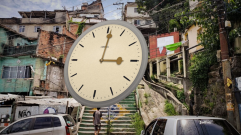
3h01
